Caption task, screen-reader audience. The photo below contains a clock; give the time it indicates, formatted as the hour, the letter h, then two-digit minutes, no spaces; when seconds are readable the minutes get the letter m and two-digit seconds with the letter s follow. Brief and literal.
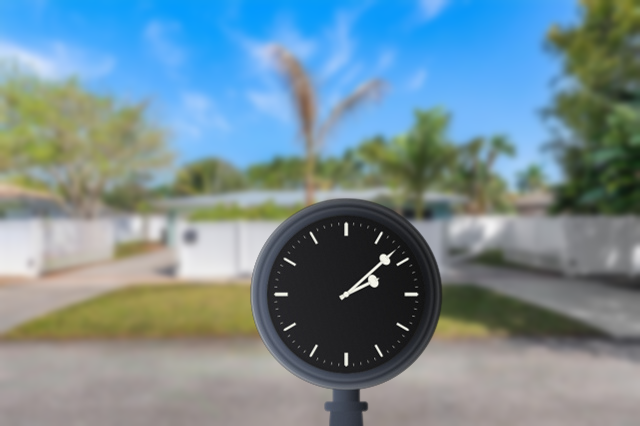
2h08
